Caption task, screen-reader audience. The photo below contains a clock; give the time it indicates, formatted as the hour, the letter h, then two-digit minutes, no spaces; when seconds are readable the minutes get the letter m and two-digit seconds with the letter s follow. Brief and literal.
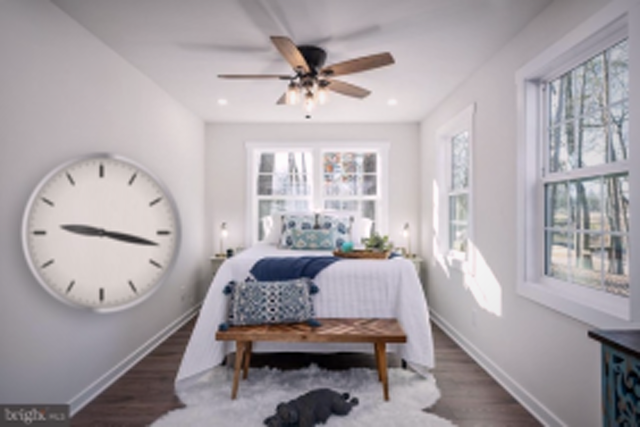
9h17
